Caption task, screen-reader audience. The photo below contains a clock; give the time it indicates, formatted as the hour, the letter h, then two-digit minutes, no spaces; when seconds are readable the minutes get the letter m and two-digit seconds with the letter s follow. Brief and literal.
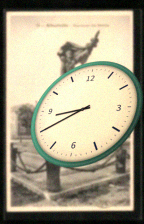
8h40
